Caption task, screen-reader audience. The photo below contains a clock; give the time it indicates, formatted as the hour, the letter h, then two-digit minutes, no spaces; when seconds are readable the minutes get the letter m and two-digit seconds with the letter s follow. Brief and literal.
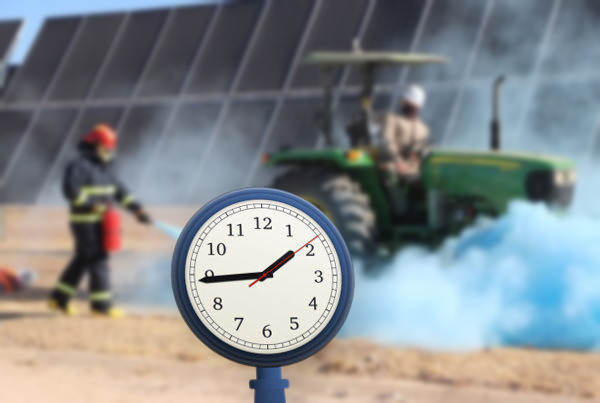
1h44m09s
